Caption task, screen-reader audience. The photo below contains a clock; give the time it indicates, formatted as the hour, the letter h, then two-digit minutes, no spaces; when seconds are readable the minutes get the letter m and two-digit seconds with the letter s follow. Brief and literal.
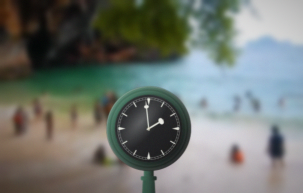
1h59
